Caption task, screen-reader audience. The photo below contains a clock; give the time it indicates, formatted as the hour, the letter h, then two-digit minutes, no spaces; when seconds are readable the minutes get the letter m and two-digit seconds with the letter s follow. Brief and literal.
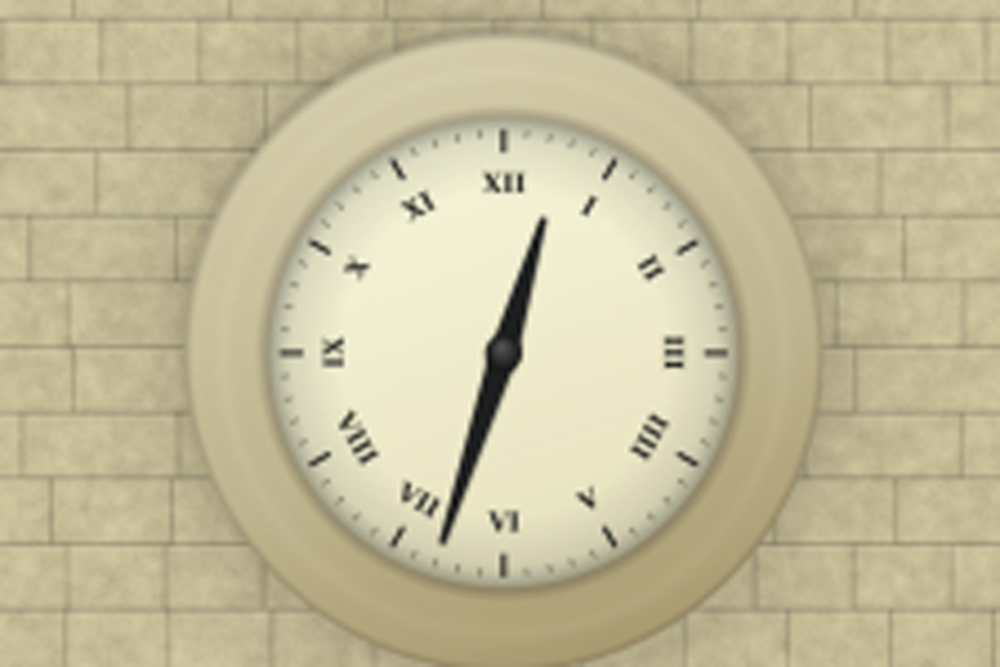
12h33
